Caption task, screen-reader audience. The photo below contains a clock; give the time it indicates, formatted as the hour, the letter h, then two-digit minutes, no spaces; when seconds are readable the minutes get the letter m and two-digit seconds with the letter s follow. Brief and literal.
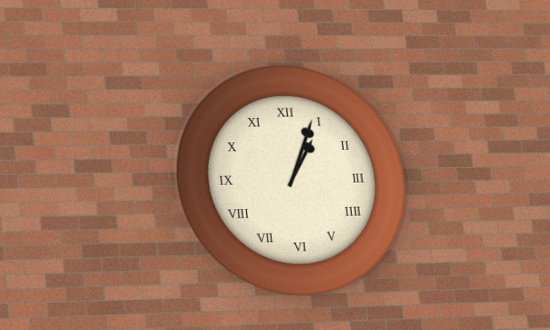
1h04
